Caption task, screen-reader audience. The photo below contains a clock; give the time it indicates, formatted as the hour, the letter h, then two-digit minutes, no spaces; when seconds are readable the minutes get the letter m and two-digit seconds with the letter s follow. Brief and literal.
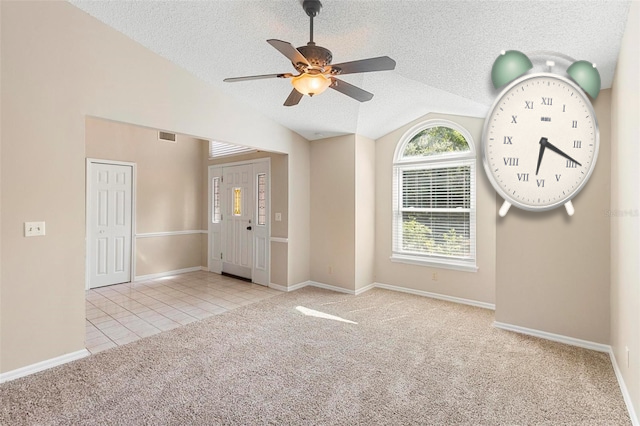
6h19
